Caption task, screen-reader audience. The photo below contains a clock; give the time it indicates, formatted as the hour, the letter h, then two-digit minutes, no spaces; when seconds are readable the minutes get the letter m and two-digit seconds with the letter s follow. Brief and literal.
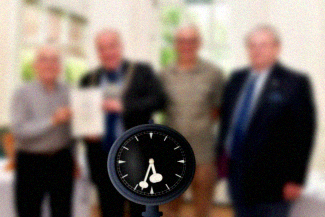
5h33
